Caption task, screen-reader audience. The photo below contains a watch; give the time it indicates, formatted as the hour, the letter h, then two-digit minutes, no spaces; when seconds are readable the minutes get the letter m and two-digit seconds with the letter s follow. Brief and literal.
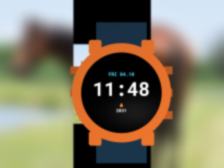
11h48
